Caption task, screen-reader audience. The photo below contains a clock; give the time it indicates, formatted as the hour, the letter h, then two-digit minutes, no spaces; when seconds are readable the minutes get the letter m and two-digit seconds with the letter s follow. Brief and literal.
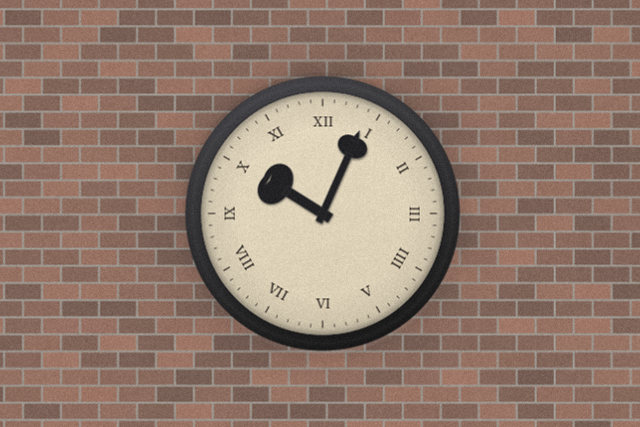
10h04
